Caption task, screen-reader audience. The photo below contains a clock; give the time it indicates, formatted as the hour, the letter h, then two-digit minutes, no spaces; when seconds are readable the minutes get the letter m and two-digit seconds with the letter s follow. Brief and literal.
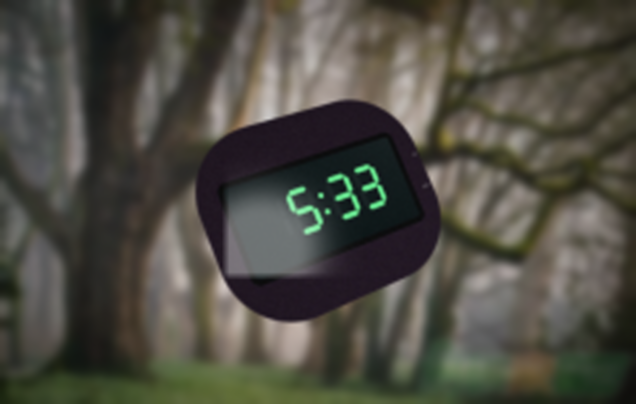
5h33
